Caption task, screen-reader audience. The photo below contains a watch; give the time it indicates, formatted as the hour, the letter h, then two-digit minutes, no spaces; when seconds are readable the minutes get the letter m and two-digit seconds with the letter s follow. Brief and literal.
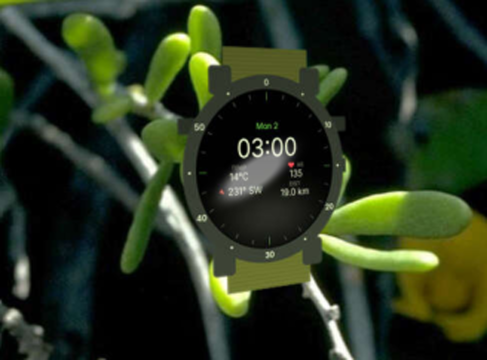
3h00
